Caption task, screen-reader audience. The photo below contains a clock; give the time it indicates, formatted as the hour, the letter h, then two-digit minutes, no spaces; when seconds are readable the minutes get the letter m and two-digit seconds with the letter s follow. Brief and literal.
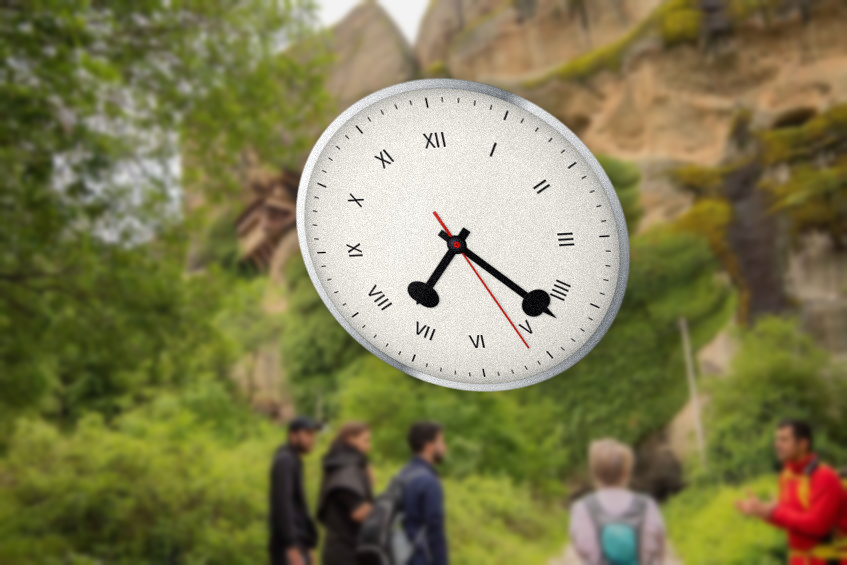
7h22m26s
